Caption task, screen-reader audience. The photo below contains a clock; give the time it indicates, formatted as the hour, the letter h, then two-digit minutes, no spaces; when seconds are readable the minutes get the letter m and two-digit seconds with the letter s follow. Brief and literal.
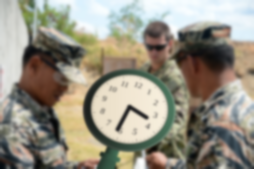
3h31
